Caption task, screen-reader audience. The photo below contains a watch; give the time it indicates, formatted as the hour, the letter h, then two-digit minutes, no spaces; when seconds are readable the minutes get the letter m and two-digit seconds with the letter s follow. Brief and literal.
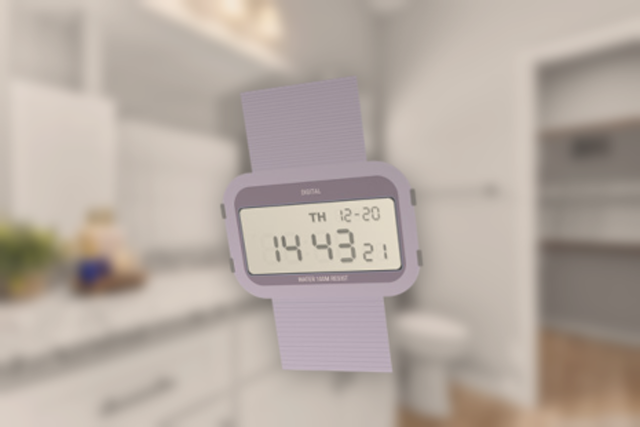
14h43m21s
